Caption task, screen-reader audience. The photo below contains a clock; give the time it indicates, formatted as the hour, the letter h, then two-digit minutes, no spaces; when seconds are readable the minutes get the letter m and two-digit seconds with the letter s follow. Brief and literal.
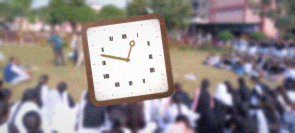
12h48
